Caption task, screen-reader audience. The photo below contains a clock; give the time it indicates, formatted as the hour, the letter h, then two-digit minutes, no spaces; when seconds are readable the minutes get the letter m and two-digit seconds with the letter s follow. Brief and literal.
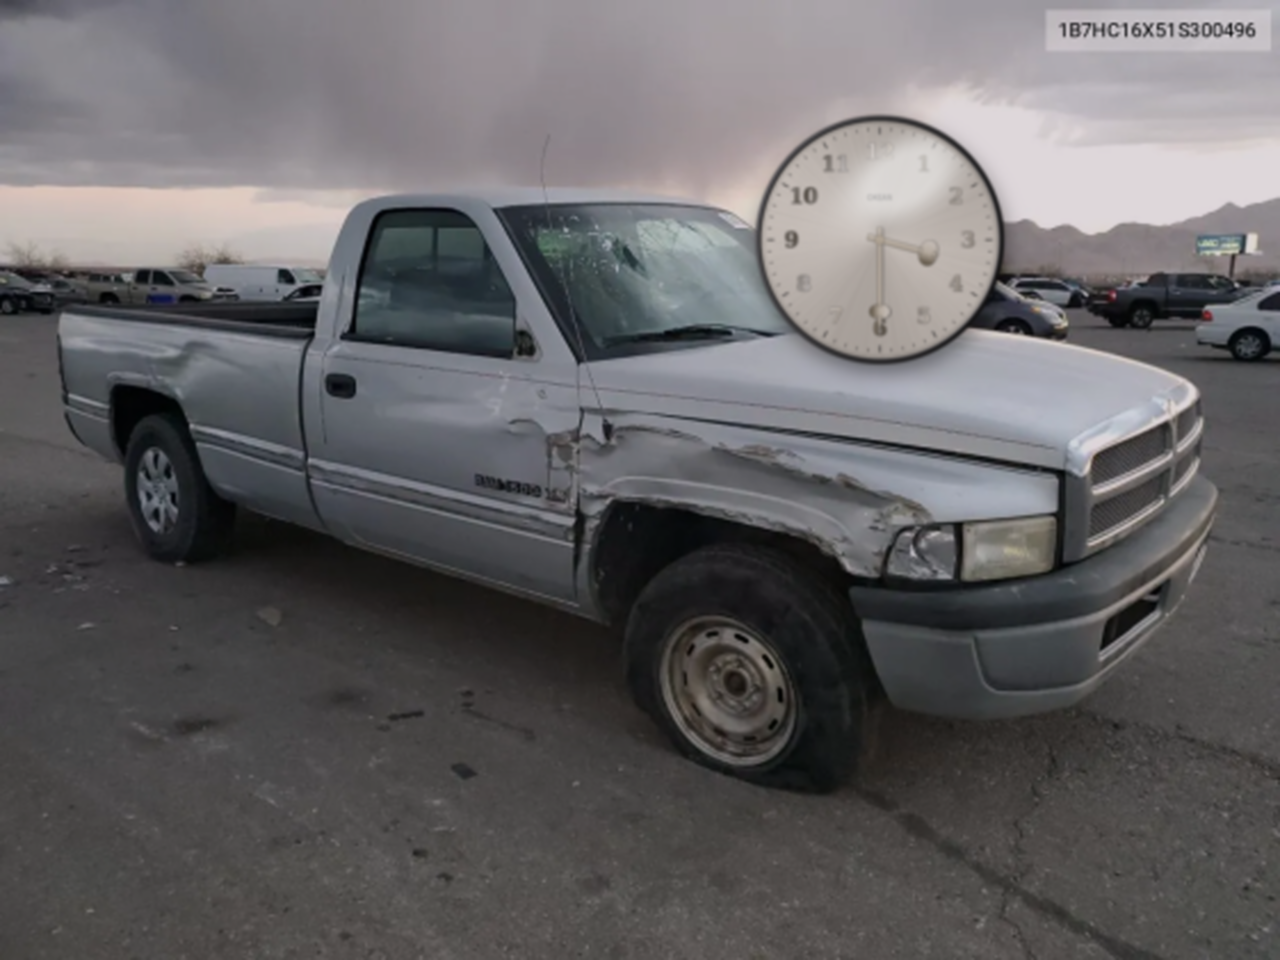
3h30
